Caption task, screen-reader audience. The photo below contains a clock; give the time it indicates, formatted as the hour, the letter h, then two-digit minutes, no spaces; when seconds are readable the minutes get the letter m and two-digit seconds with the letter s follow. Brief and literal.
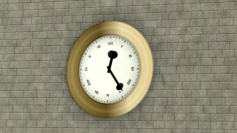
12h24
